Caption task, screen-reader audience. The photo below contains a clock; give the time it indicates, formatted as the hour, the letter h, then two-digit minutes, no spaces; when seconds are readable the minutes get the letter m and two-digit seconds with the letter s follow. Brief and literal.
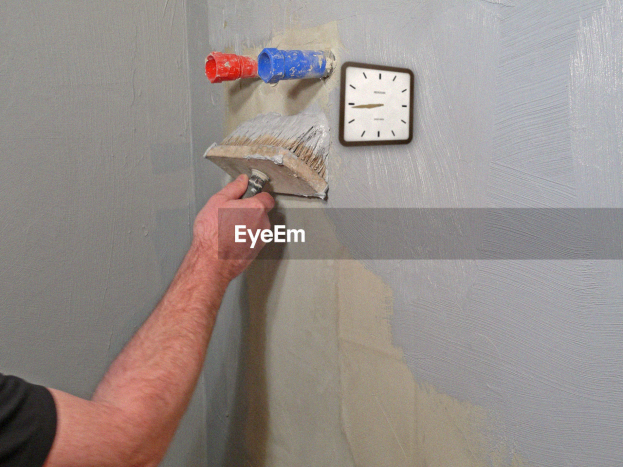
8h44
